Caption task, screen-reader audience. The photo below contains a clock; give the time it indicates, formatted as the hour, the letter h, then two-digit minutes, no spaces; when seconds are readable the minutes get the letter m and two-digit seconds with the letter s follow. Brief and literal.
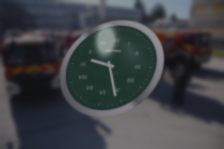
9h26
